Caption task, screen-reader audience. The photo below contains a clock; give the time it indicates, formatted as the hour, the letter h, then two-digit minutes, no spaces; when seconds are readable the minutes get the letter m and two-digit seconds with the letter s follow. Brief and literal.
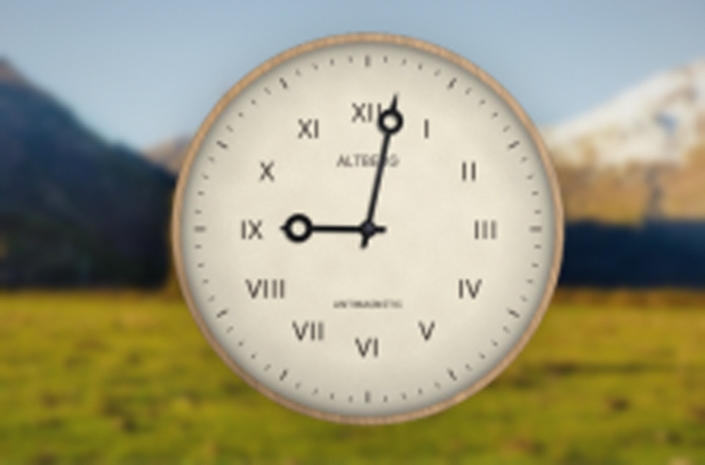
9h02
